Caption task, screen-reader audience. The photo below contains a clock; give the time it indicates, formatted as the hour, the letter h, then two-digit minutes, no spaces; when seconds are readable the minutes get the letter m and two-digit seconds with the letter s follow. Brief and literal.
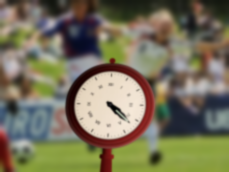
4h22
